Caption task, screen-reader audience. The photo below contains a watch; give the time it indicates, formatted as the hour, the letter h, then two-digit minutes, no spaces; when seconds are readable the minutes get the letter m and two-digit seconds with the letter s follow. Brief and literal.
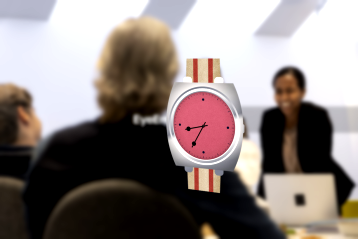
8h35
